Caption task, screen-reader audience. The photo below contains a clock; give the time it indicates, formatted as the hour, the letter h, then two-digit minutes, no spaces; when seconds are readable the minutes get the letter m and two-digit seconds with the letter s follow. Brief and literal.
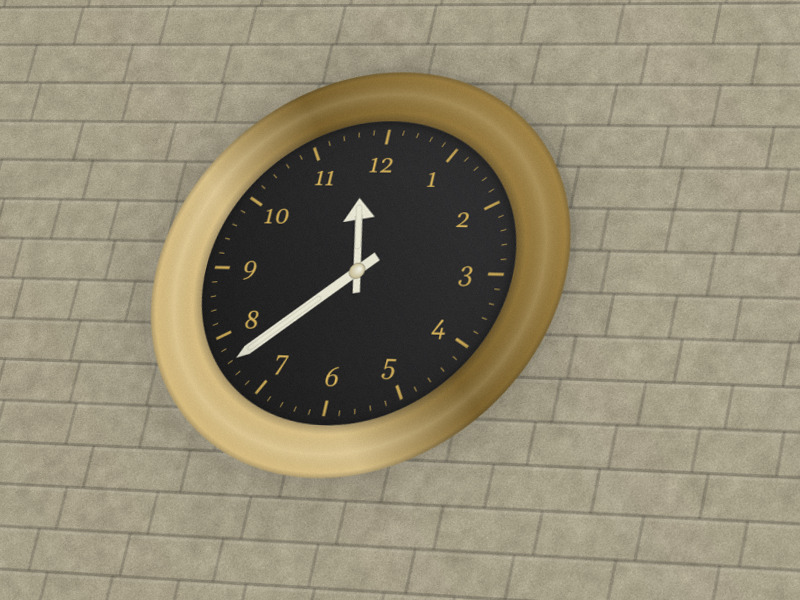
11h38
